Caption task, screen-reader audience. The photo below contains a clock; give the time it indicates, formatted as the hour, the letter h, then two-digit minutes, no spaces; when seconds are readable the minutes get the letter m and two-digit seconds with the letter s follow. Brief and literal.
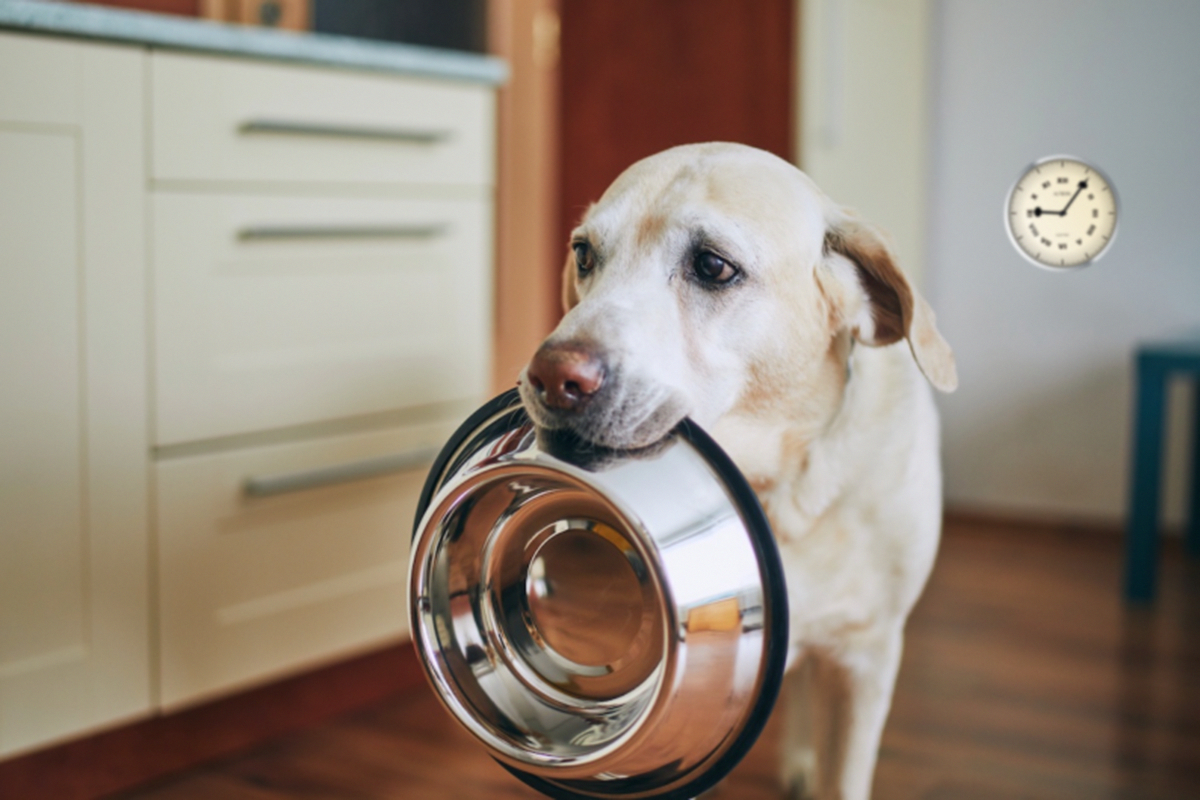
9h06
